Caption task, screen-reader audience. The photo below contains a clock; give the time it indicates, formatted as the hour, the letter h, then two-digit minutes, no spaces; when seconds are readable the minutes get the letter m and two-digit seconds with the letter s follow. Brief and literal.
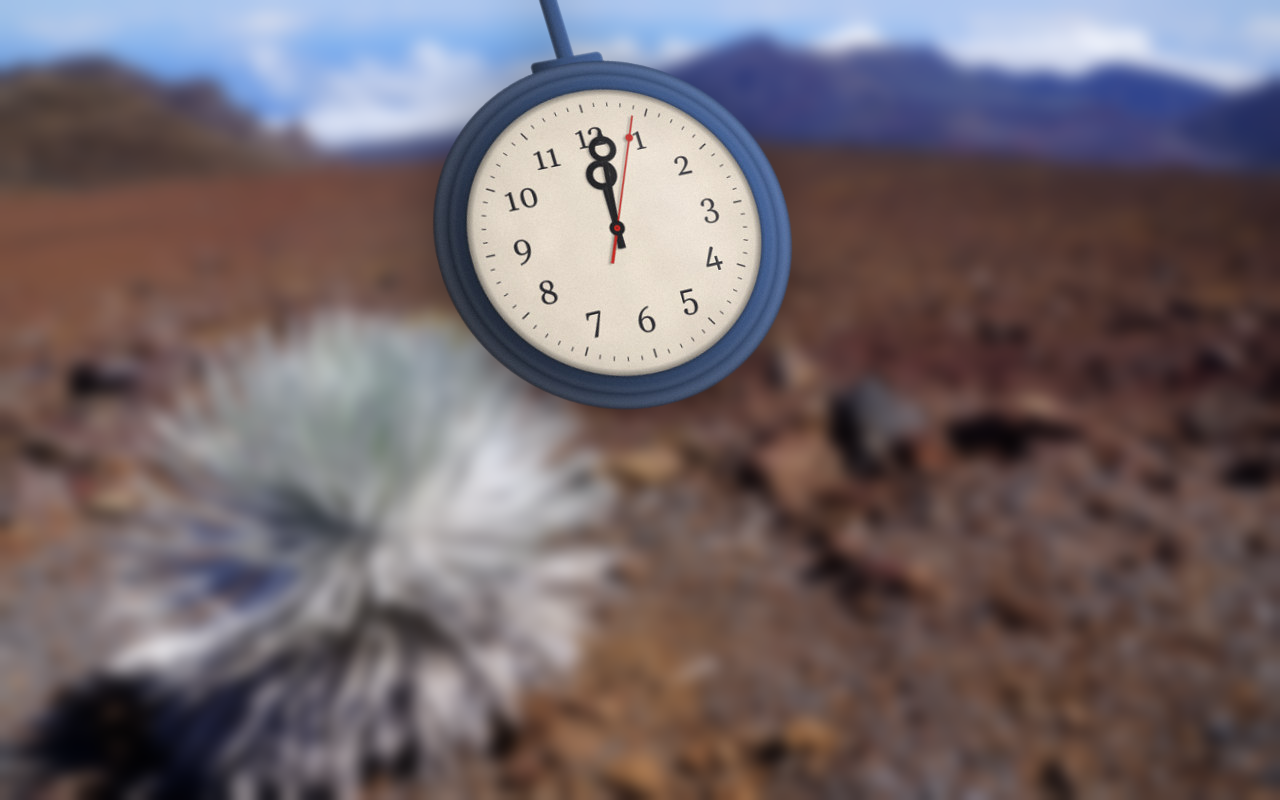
12h01m04s
